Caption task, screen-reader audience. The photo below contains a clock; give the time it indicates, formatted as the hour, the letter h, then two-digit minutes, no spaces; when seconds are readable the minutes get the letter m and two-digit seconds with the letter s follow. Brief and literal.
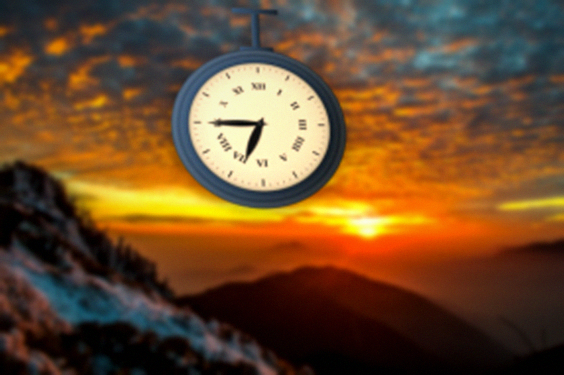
6h45
